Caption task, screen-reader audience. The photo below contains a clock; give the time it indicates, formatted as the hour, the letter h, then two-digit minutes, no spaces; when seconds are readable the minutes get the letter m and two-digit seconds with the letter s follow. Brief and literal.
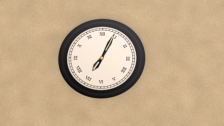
7h04
